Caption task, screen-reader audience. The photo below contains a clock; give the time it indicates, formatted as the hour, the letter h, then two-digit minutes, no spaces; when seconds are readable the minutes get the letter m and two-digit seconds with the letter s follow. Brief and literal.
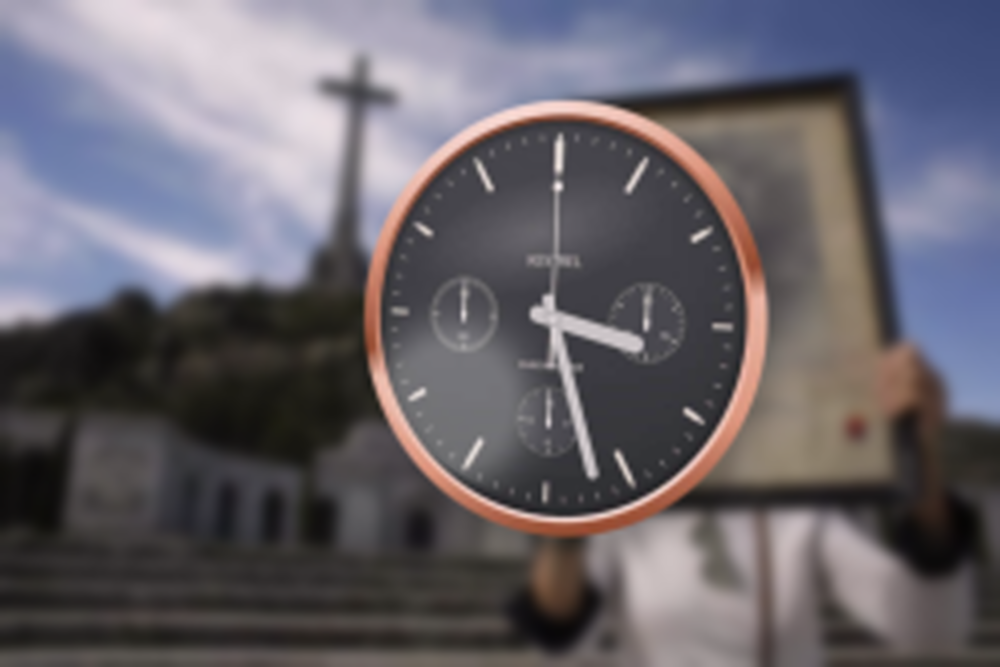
3h27
